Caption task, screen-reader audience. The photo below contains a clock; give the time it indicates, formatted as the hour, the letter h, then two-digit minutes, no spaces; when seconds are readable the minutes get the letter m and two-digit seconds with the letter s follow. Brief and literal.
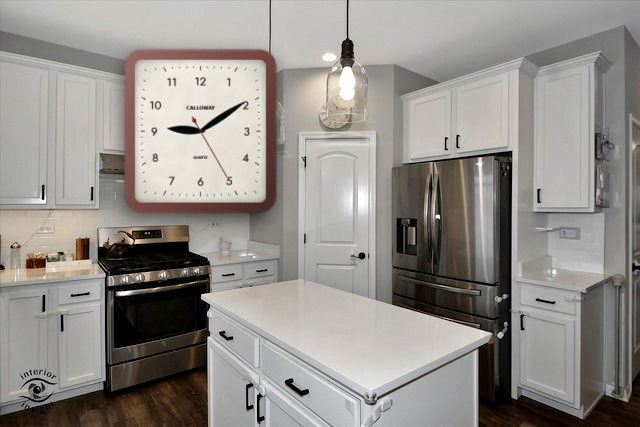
9h09m25s
